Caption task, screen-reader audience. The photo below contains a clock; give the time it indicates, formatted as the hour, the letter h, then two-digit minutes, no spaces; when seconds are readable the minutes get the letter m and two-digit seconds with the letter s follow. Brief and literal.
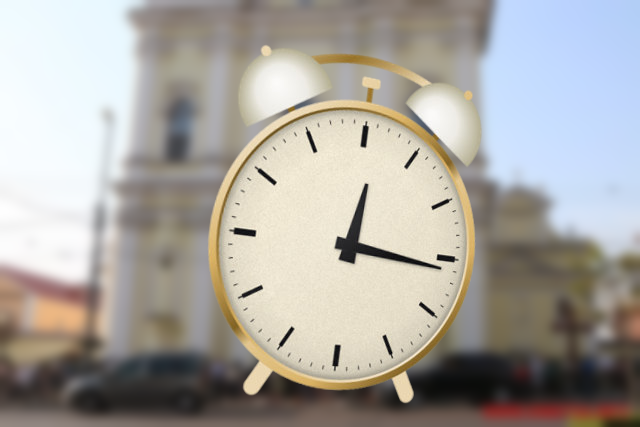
12h16
